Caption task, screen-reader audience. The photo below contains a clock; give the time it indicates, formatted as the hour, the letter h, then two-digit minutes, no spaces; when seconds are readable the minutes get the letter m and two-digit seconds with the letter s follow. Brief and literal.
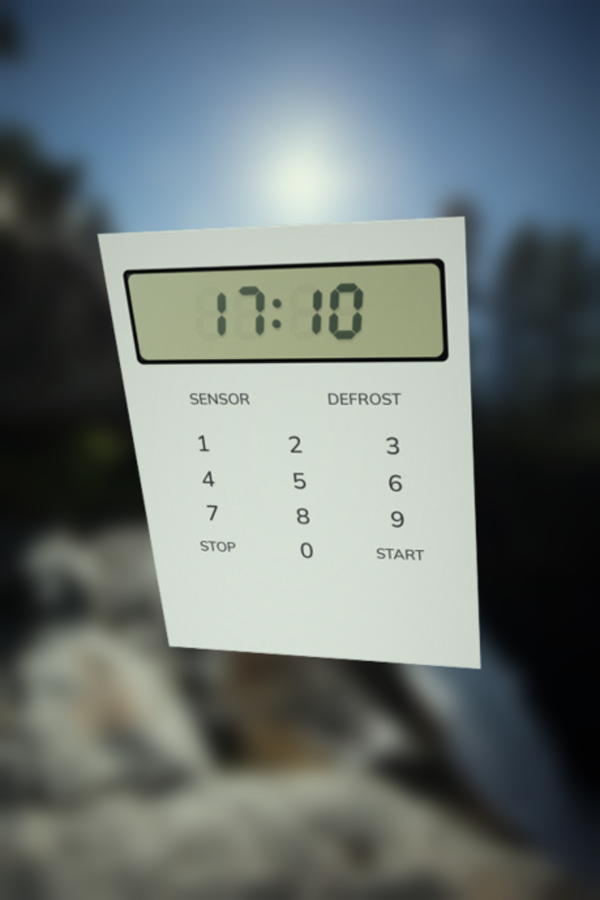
17h10
